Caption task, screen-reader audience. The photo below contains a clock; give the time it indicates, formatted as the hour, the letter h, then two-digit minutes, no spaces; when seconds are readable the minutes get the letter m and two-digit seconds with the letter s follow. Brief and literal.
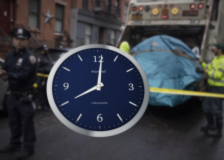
8h01
